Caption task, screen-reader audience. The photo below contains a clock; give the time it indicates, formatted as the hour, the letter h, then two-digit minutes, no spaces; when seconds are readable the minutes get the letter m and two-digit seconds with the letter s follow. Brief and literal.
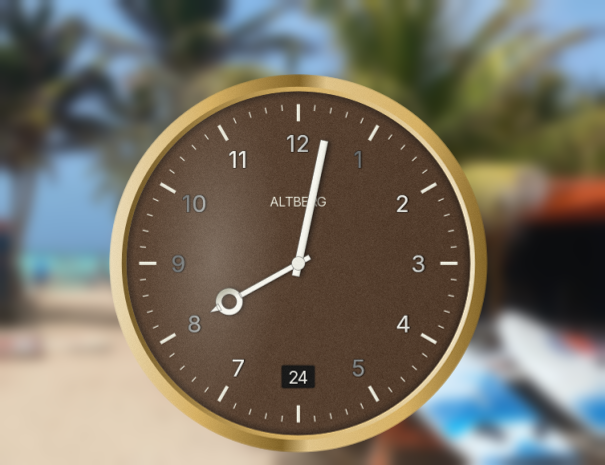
8h02
